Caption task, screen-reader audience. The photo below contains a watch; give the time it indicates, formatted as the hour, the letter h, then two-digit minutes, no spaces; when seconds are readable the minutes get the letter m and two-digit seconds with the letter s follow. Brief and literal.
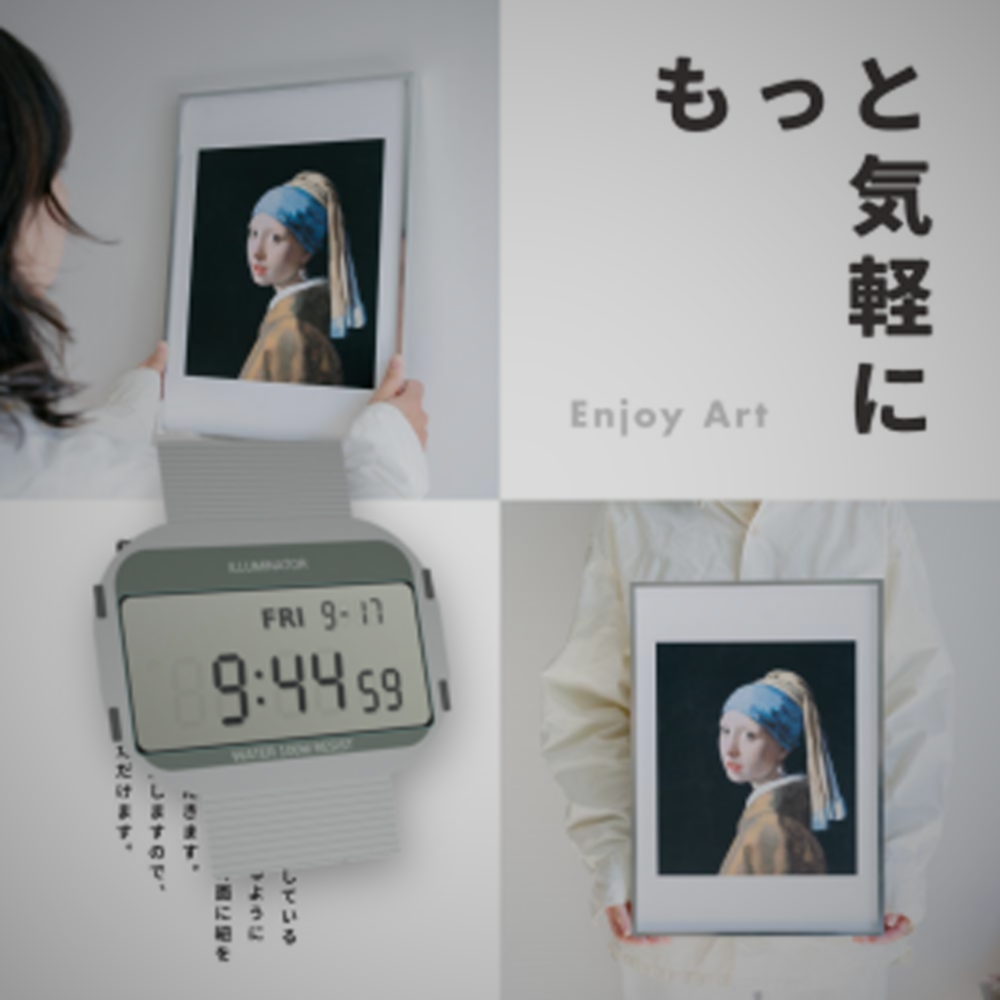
9h44m59s
